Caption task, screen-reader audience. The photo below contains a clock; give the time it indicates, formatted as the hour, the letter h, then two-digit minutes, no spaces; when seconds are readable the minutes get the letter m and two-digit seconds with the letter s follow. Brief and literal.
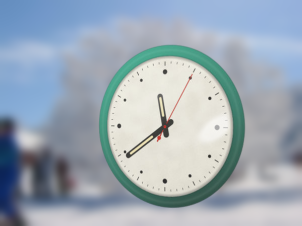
11h39m05s
